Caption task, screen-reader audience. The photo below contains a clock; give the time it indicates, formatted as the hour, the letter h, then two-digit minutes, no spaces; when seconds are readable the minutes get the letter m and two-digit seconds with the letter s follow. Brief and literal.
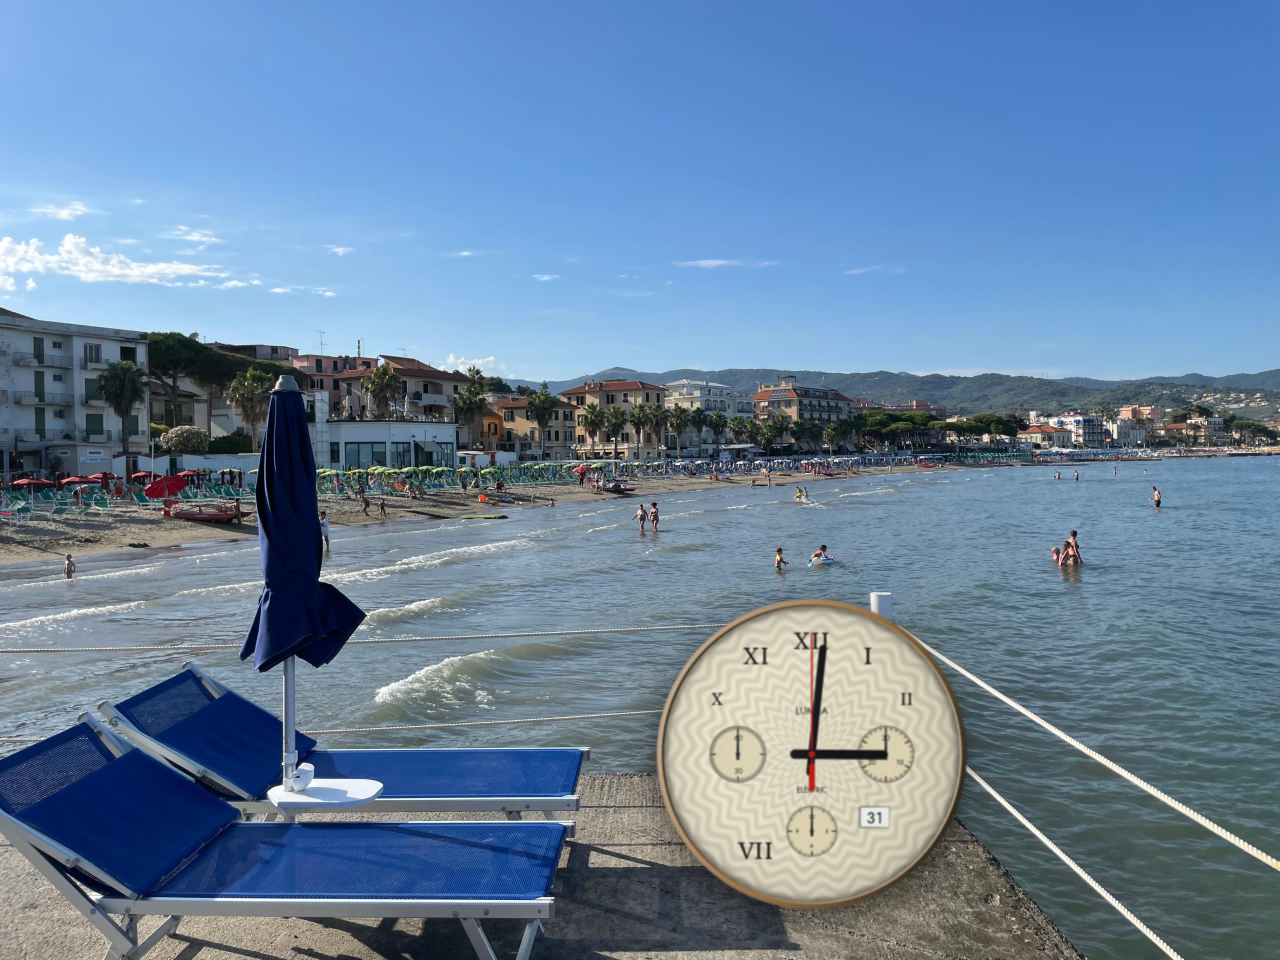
3h01
